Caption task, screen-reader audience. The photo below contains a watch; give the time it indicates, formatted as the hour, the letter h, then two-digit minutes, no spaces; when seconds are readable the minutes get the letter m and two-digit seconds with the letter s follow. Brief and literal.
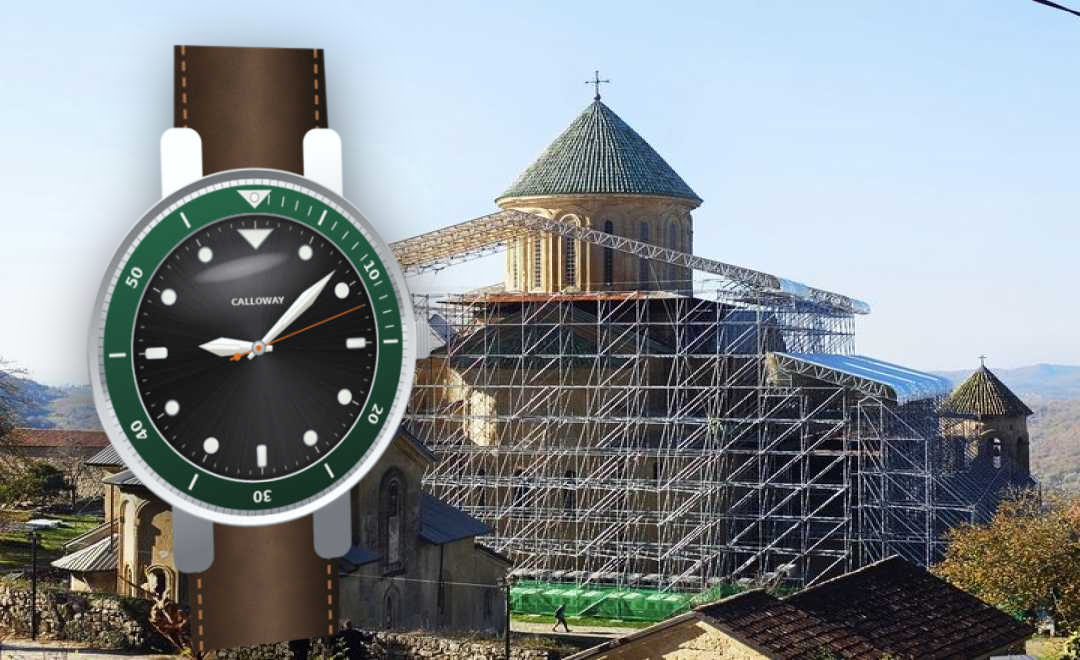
9h08m12s
